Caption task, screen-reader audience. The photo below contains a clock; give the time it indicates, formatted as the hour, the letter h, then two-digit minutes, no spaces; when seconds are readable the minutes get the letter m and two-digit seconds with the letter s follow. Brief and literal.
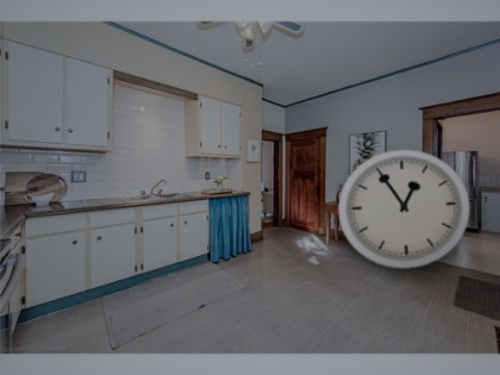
12h55
